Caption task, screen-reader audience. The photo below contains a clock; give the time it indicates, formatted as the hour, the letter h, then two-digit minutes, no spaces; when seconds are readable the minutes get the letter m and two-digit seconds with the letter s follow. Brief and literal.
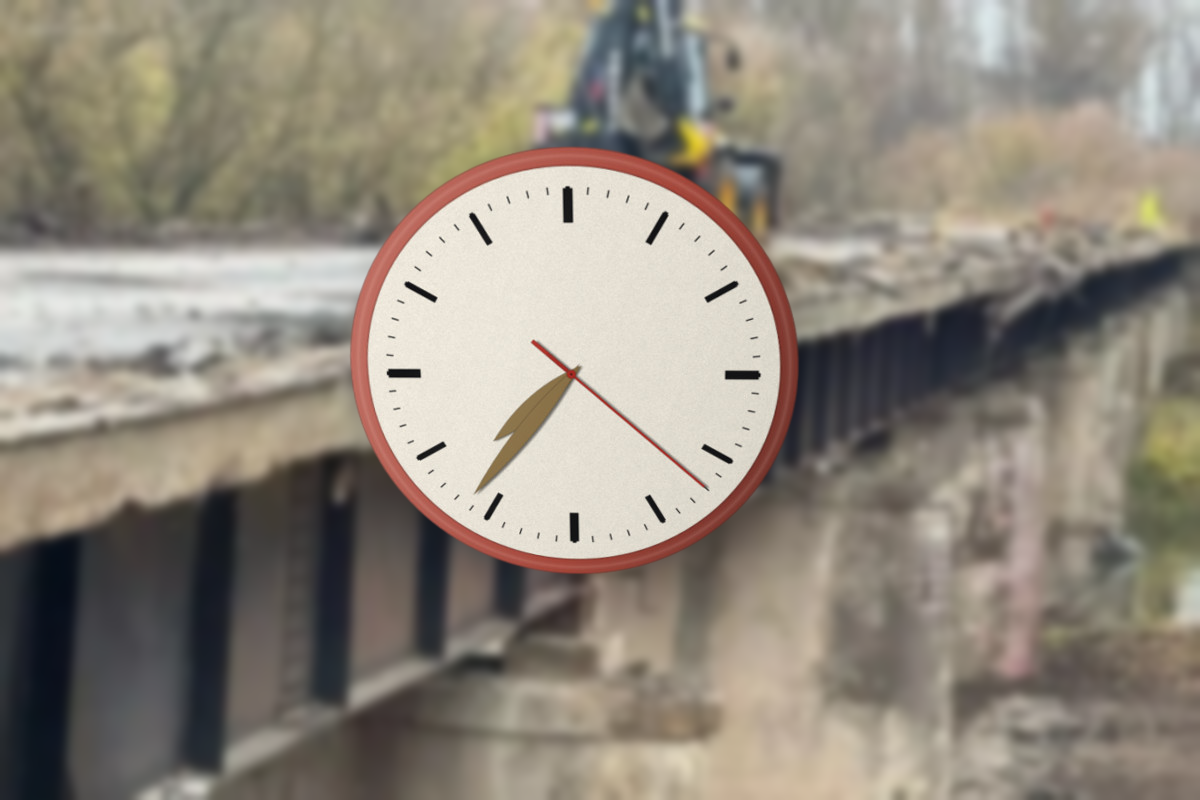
7h36m22s
